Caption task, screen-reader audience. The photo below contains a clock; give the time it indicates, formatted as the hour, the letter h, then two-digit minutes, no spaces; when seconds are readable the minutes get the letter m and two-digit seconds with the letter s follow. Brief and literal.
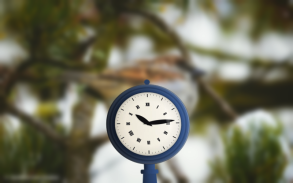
10h14
